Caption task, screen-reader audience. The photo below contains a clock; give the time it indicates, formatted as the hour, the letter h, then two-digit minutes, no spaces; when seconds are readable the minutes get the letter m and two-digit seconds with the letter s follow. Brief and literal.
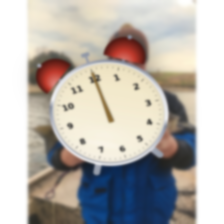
12h00
